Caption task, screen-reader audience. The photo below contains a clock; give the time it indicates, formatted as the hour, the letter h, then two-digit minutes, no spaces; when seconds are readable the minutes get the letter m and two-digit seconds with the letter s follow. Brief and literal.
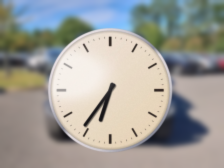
6h36
